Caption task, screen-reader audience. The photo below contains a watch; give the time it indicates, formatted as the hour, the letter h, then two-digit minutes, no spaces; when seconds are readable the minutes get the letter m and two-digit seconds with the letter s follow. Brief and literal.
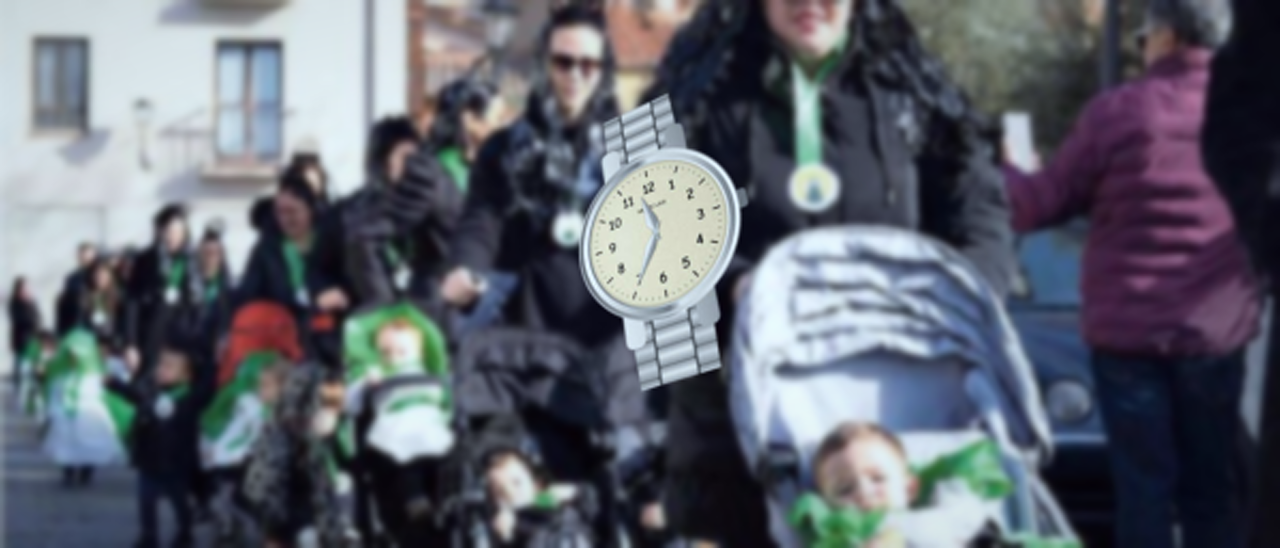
11h35
